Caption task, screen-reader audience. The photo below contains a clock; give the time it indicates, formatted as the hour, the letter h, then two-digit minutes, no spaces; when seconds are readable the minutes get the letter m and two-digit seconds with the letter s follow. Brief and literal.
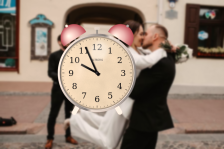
9h56
